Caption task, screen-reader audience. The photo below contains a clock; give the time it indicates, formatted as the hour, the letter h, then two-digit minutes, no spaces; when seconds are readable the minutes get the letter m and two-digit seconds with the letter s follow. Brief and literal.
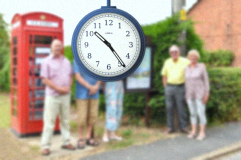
10h24
